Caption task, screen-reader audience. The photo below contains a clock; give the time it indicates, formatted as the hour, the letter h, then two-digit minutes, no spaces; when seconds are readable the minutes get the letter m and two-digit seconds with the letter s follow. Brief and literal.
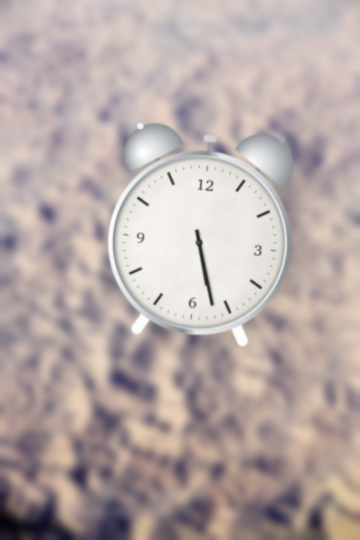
5h27
